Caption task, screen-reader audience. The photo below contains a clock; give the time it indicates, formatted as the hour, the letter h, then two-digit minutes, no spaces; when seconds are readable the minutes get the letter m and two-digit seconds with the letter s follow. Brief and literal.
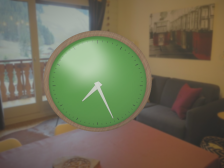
7h26
